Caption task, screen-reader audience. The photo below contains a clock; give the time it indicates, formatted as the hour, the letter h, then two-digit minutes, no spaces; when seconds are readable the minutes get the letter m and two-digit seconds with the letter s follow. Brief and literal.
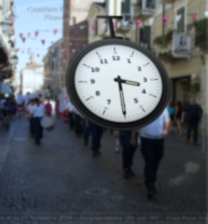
3h30
